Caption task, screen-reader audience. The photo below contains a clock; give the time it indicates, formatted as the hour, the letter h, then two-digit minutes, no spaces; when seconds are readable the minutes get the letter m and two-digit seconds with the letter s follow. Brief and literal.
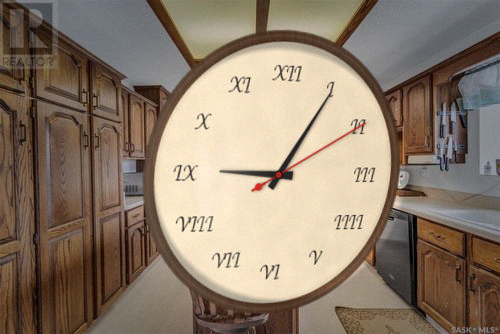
9h05m10s
